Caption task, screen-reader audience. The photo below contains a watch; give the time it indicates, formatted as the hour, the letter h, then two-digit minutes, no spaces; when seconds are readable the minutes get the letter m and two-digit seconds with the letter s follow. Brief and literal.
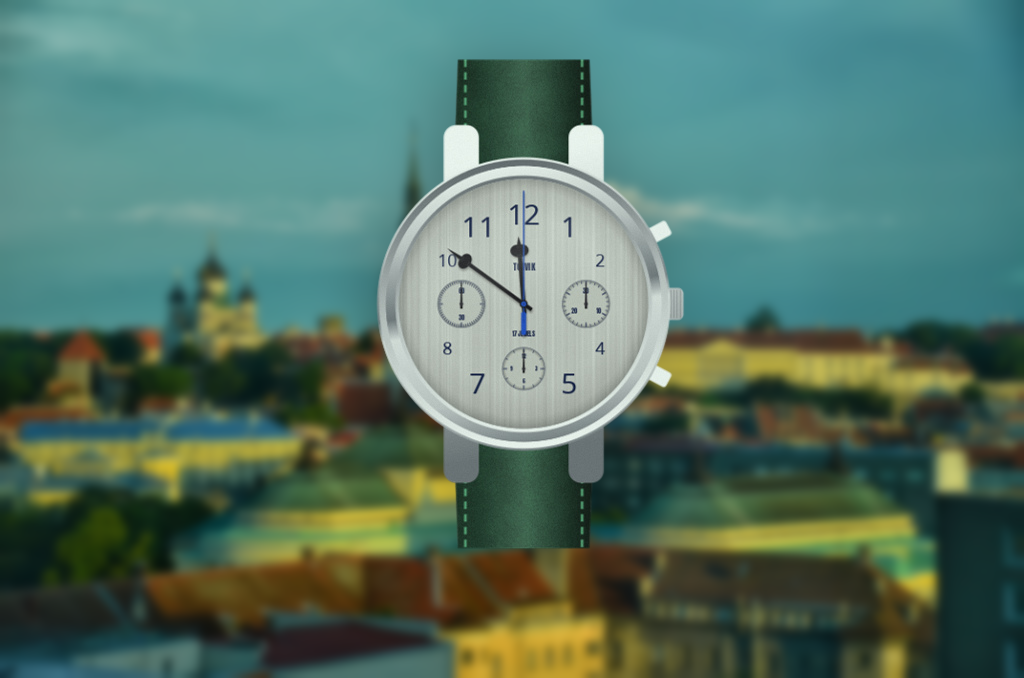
11h51
